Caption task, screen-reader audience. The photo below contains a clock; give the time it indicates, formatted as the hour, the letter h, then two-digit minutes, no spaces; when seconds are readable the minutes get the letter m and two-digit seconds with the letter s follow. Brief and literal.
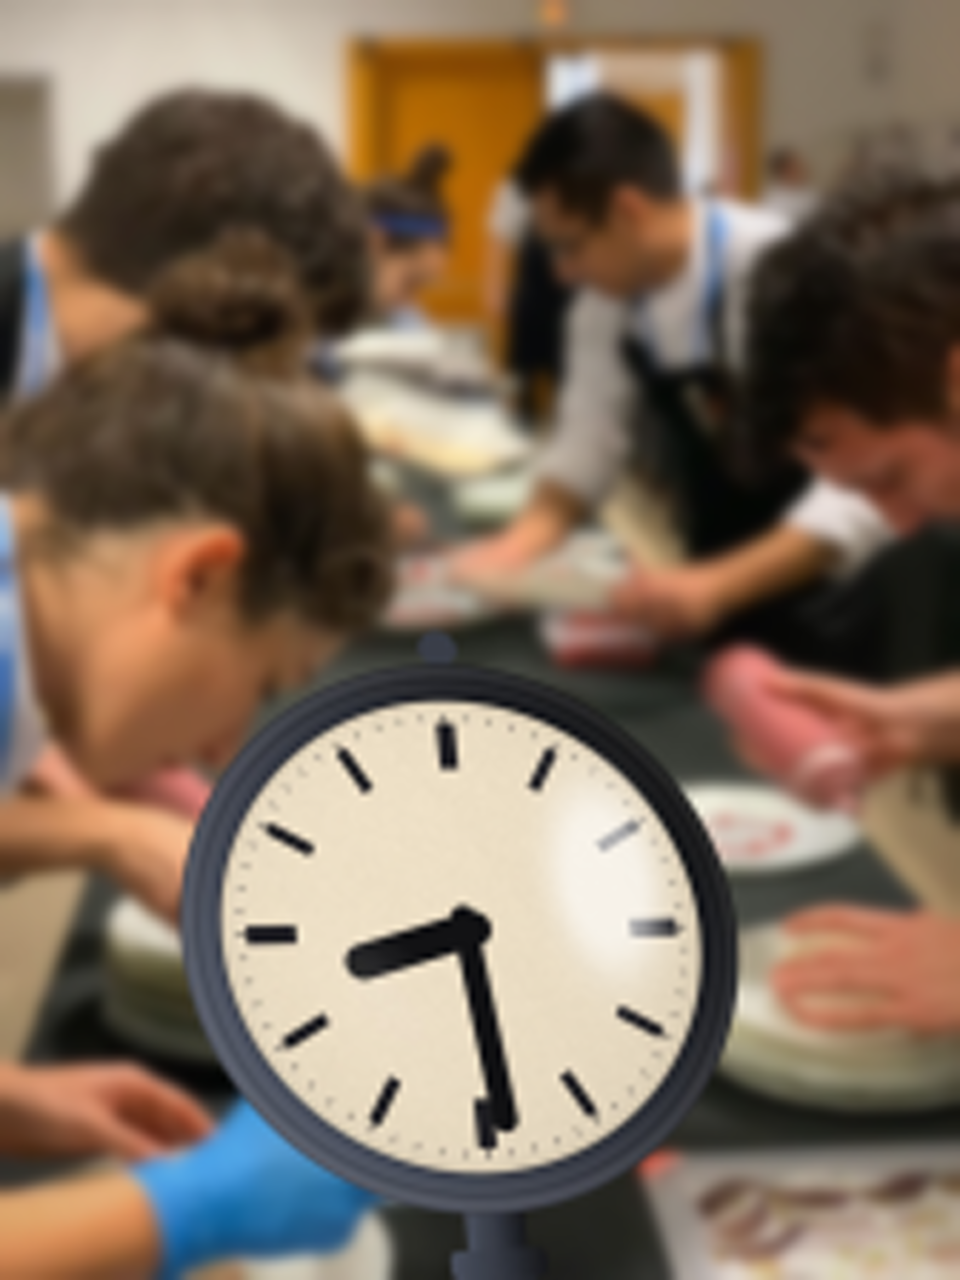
8h29
